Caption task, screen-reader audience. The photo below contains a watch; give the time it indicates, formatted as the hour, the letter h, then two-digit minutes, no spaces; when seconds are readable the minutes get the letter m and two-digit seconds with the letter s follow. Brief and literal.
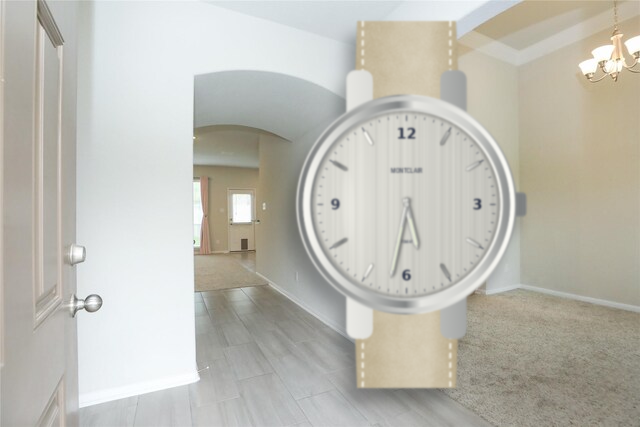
5h32
